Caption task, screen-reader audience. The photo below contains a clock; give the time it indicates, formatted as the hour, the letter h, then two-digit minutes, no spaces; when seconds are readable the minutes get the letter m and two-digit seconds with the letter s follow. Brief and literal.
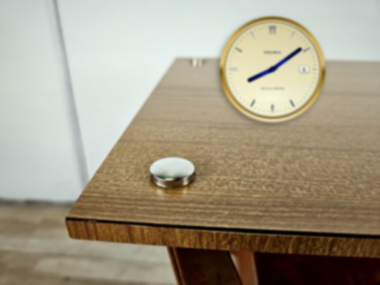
8h09
